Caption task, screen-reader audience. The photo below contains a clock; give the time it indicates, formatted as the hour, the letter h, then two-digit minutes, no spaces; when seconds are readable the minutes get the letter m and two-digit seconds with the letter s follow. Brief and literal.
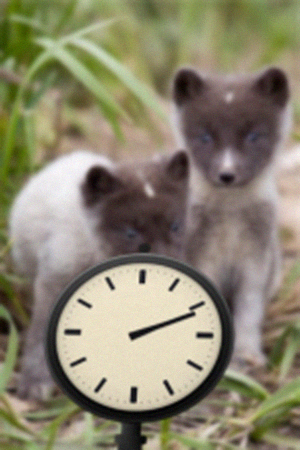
2h11
